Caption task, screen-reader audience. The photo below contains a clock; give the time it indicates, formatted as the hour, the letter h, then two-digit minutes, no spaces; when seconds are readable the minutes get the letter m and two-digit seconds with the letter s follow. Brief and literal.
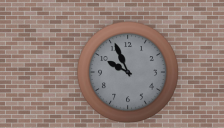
9h56
